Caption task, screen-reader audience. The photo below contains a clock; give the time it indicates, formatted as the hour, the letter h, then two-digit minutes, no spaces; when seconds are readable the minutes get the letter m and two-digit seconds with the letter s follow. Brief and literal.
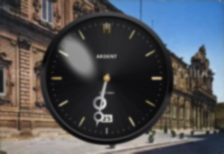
6h32
